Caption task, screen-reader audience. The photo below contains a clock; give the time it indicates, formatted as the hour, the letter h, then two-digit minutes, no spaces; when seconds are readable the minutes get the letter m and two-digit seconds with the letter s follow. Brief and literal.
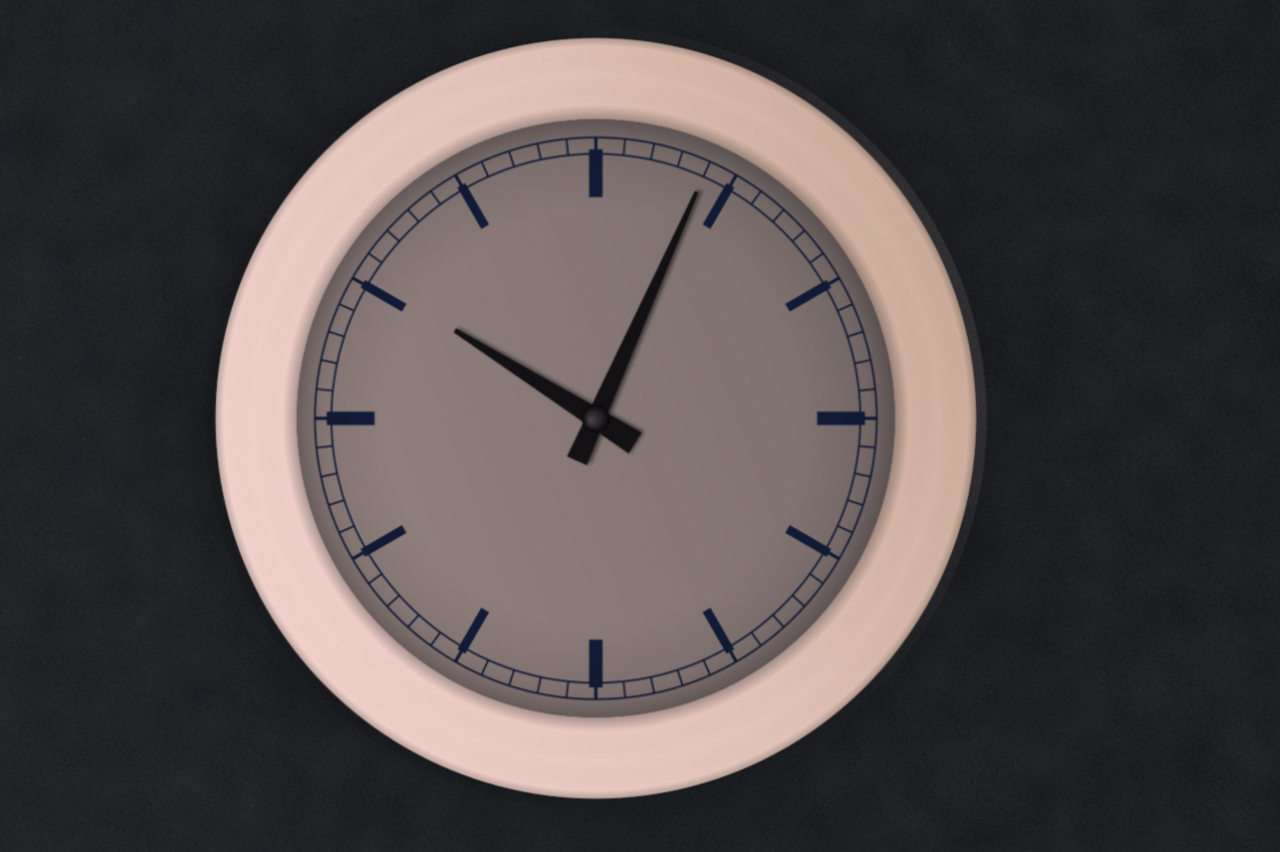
10h04
